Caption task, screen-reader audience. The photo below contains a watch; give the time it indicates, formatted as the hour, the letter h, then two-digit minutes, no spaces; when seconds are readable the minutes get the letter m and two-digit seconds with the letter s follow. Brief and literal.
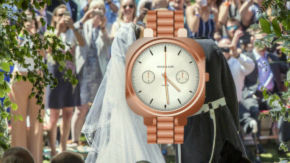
4h29
